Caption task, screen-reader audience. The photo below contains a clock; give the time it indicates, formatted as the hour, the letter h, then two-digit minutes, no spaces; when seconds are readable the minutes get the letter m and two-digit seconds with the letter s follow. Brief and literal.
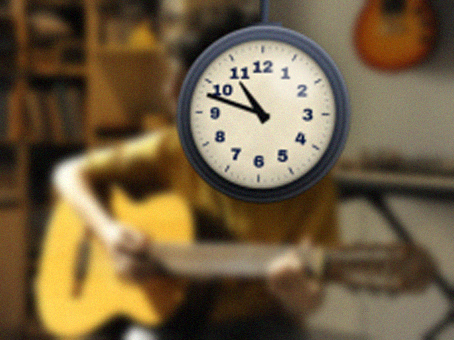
10h48
